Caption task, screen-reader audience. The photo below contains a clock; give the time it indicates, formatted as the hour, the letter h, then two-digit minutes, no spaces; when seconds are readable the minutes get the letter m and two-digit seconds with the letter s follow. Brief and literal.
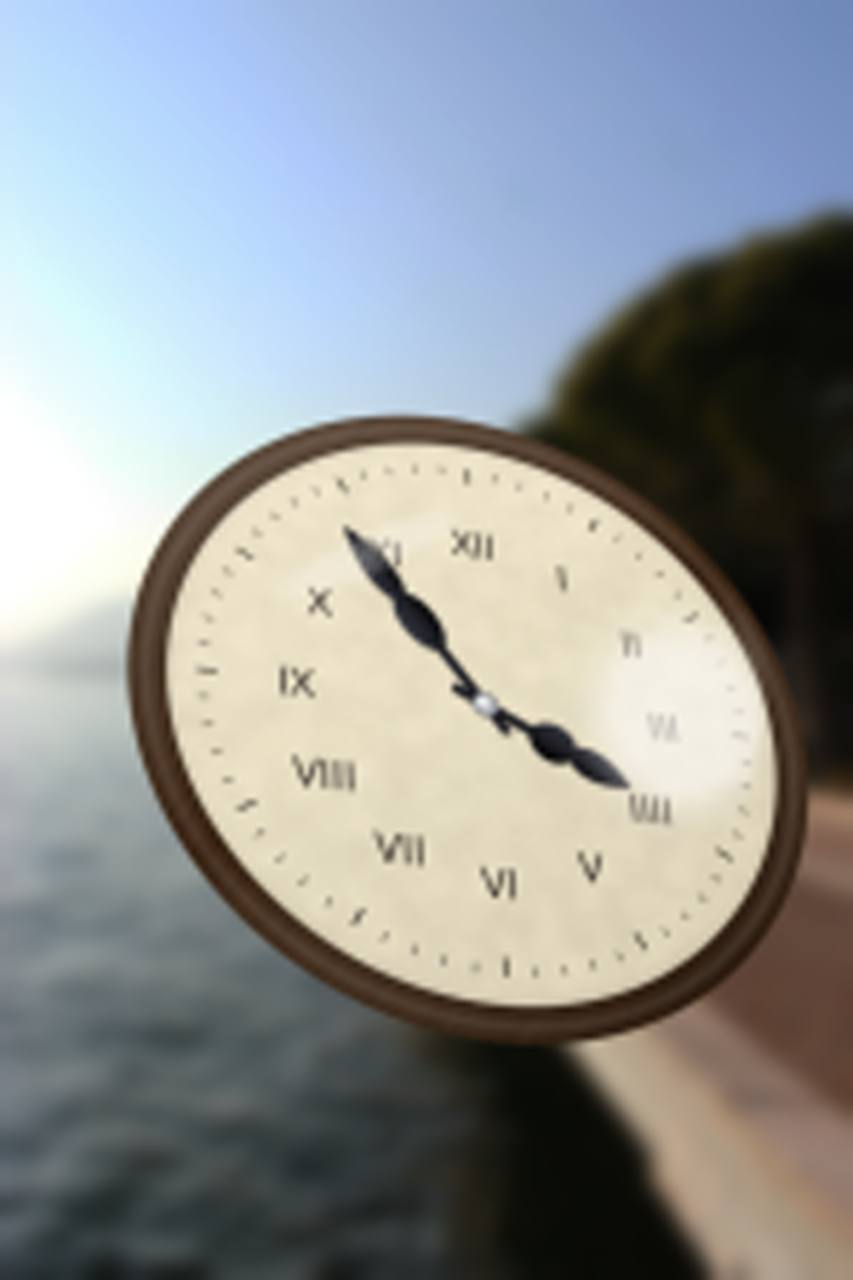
3h54
